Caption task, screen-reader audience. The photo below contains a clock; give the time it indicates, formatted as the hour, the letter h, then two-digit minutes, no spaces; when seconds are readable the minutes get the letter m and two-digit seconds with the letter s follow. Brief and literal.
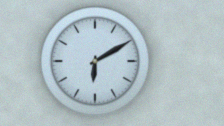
6h10
